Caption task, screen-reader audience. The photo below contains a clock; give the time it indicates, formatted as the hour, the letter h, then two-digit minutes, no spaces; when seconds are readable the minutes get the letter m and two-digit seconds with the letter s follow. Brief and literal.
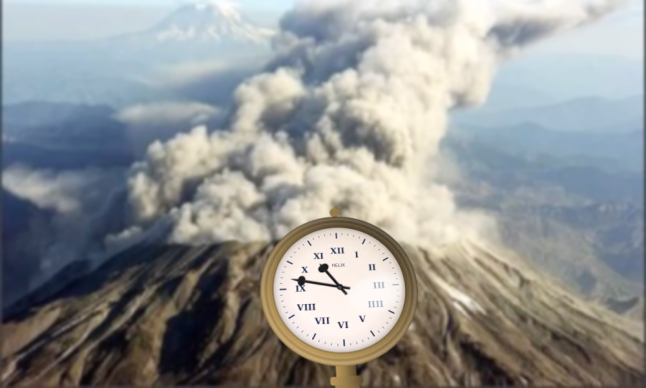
10h47
